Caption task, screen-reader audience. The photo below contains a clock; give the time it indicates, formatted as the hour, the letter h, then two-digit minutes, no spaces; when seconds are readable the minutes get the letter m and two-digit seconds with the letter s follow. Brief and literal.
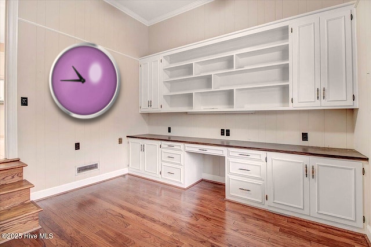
10h45
